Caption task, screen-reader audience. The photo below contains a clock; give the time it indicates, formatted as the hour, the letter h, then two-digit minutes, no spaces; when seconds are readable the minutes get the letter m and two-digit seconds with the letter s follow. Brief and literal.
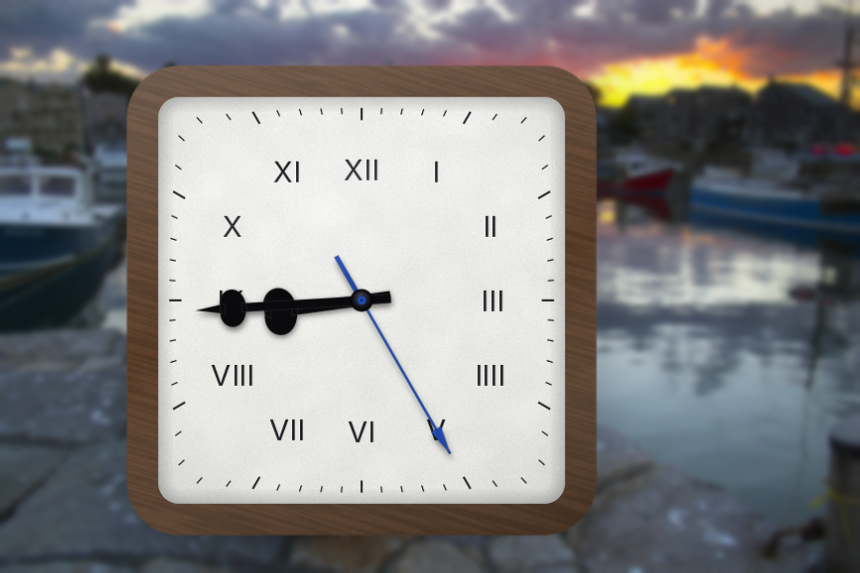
8h44m25s
